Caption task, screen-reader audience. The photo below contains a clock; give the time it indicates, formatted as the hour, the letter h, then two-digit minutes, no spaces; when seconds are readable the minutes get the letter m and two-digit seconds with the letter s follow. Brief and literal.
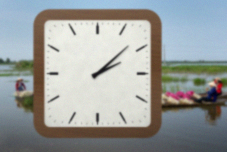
2h08
